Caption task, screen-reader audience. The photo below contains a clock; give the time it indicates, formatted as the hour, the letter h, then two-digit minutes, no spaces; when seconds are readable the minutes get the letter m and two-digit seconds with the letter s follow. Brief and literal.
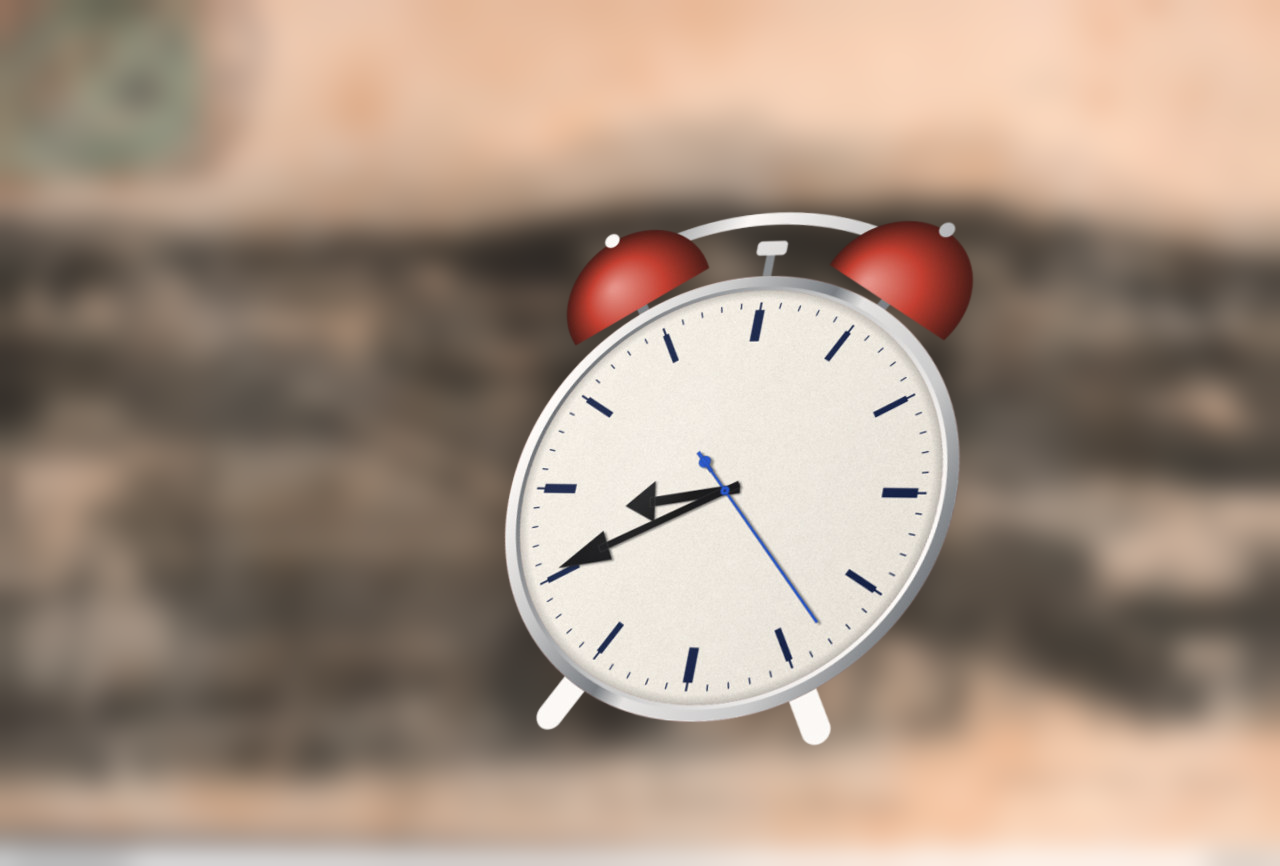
8h40m23s
